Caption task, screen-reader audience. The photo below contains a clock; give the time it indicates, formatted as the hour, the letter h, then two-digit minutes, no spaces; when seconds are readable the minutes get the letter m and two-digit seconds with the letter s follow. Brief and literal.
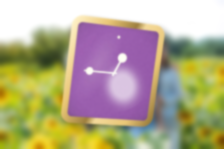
12h45
